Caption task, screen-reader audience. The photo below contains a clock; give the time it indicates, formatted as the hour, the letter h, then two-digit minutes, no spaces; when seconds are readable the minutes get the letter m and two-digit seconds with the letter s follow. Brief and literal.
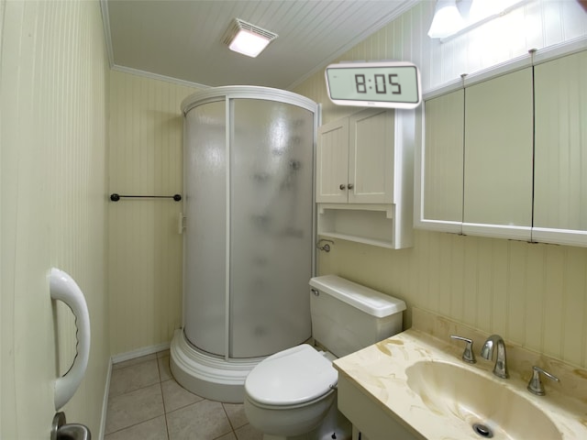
8h05
